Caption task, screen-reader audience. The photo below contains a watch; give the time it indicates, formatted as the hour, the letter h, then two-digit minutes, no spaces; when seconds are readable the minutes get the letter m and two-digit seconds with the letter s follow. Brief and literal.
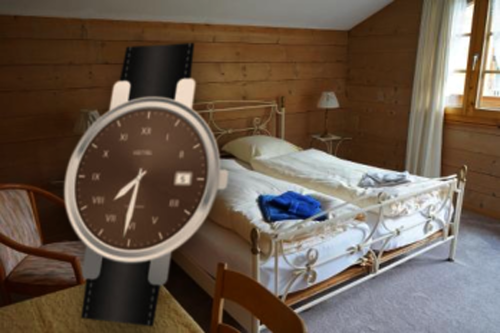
7h31
